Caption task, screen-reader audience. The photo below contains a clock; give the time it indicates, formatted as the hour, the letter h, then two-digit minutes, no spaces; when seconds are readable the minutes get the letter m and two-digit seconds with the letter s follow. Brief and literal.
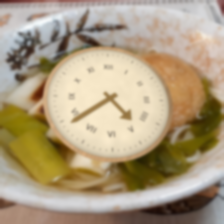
4h39
